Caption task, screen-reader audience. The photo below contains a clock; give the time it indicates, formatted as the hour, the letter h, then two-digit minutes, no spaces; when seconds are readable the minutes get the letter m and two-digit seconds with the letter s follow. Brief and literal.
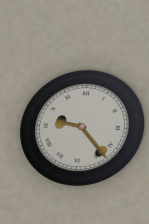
9h23
